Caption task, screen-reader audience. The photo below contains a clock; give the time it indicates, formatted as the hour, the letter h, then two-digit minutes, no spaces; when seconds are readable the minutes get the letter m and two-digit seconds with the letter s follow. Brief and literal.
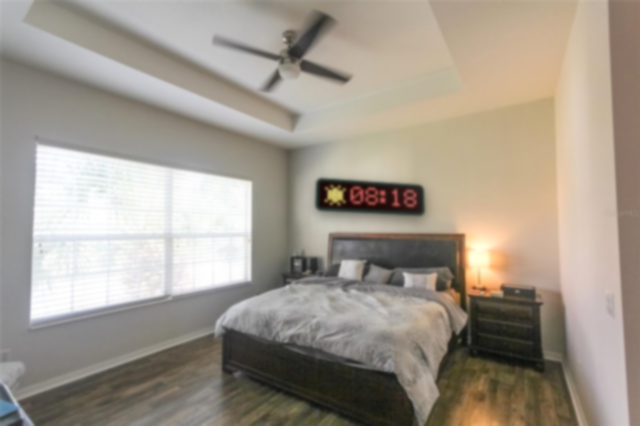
8h18
